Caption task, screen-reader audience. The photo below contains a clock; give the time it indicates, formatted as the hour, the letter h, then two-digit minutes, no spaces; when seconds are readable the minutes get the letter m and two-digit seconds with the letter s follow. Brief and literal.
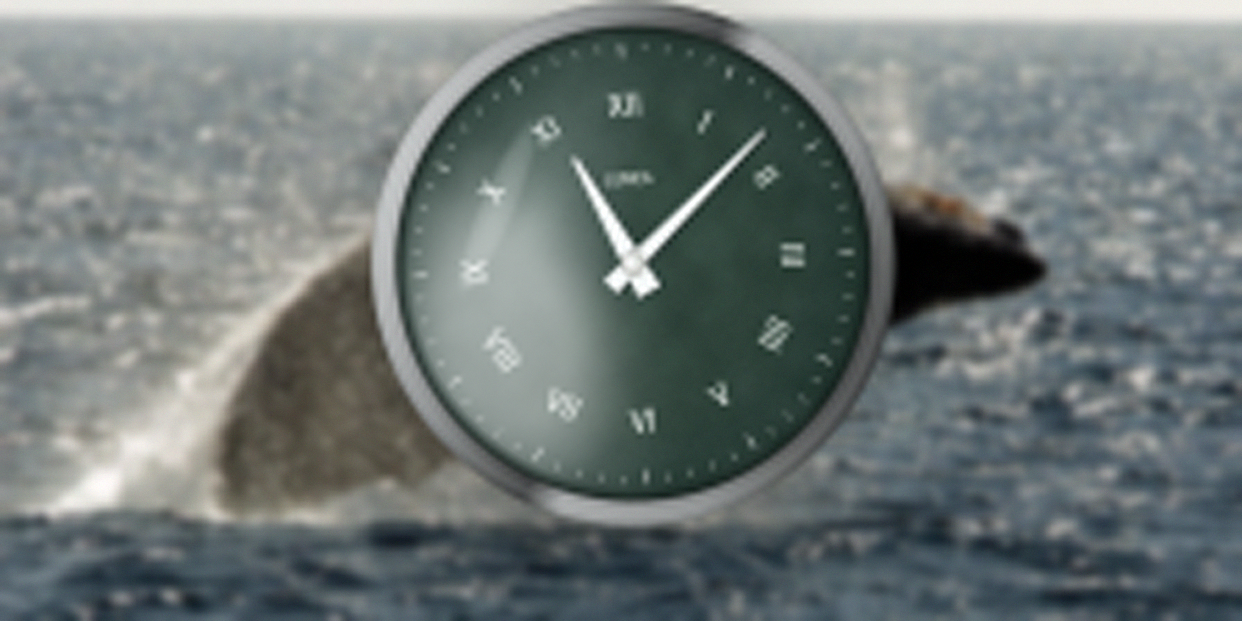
11h08
